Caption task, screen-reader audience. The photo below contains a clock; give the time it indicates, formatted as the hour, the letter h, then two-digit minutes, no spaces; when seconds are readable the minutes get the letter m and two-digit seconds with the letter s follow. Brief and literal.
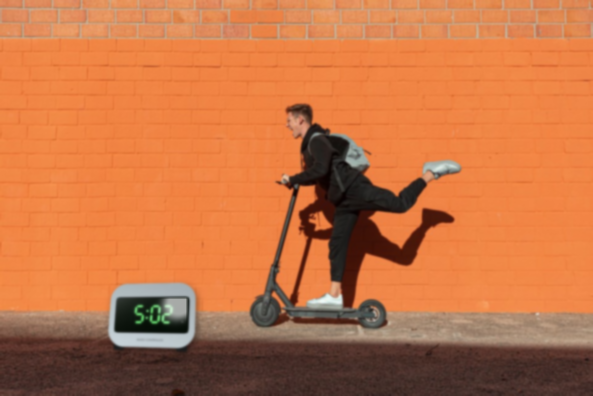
5h02
